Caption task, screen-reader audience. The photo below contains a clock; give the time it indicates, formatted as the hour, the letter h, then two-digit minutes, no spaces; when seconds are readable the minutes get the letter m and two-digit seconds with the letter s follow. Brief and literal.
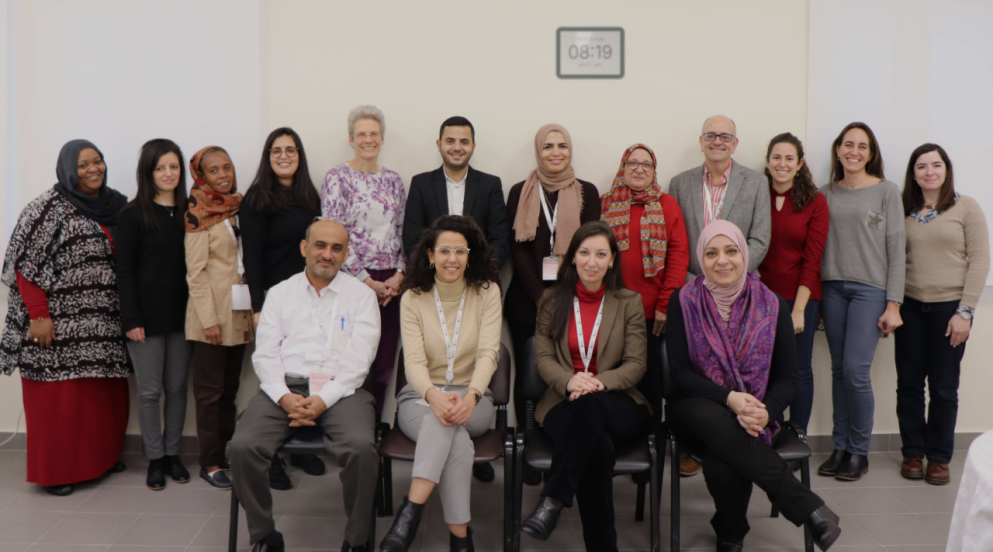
8h19
